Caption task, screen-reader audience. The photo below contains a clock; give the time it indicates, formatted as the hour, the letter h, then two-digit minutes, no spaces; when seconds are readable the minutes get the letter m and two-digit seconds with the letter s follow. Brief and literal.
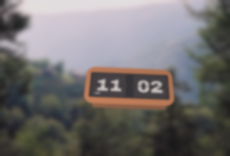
11h02
